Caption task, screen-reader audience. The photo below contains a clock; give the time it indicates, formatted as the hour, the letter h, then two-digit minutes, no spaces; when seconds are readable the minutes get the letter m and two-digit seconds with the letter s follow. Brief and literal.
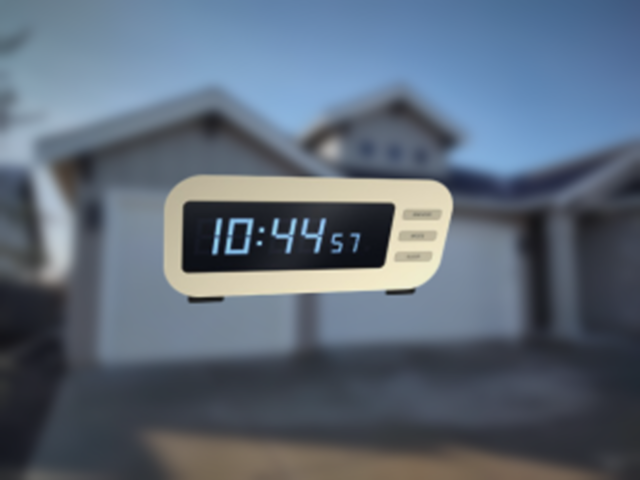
10h44m57s
